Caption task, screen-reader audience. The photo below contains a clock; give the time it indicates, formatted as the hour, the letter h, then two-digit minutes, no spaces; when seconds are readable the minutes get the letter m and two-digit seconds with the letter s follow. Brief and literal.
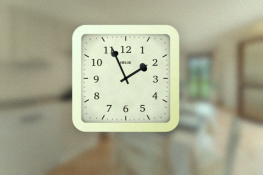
1h56
